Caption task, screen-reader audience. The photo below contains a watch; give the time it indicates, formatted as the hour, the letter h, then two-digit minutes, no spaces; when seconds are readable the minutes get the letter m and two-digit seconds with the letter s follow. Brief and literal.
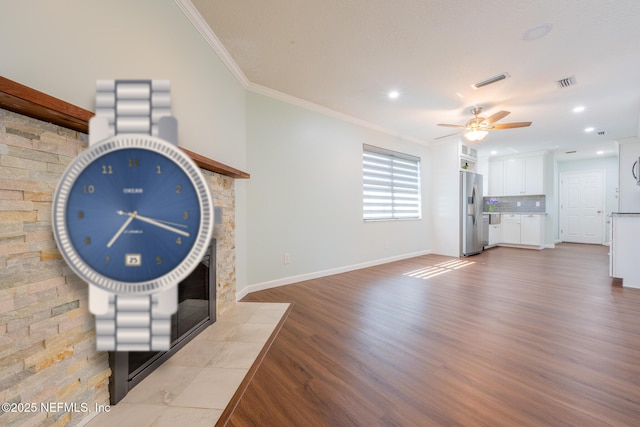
7h18m17s
